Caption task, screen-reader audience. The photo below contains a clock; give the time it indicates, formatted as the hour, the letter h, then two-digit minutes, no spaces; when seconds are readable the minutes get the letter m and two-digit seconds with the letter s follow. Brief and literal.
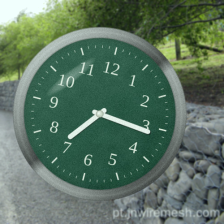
7h16
